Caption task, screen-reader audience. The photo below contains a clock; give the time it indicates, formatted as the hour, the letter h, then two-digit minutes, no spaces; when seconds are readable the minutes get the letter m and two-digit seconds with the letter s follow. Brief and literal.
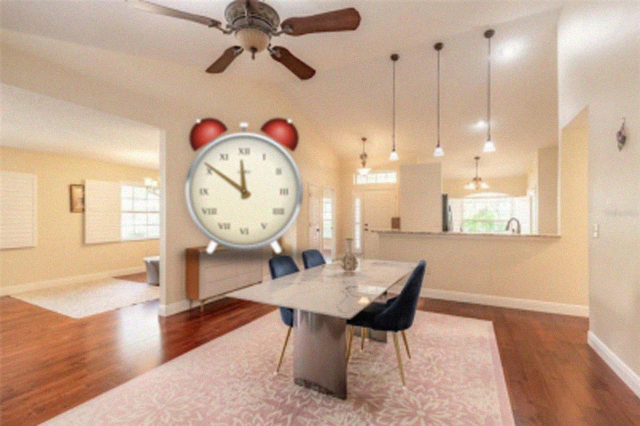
11h51
